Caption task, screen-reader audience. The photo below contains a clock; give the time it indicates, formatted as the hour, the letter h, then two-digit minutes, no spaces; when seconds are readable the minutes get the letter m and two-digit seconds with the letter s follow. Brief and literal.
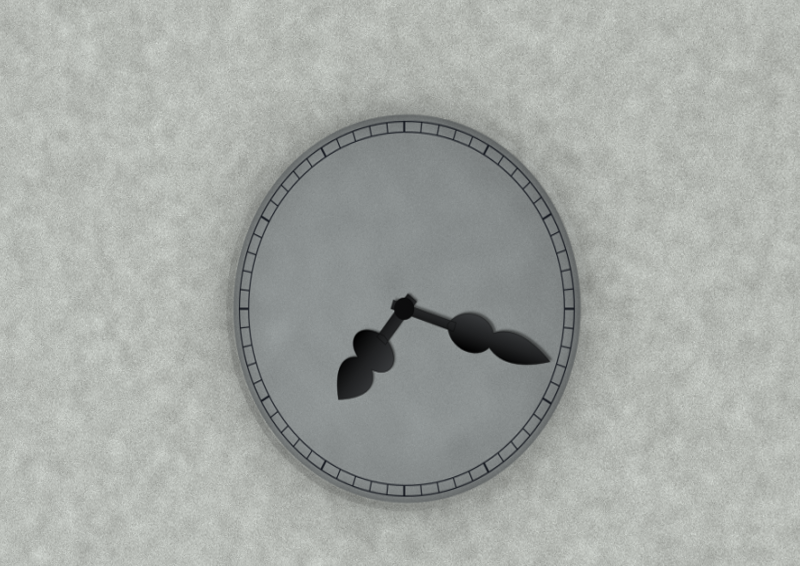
7h18
